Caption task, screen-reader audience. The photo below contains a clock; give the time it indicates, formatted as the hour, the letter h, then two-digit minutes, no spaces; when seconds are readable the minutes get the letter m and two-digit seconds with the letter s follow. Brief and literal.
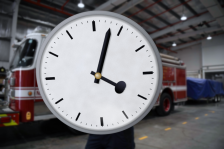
4h03
